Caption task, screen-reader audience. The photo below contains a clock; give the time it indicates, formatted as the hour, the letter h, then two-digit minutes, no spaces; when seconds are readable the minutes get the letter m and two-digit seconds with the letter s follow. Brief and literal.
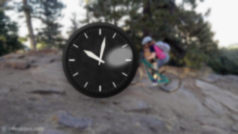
10h02
